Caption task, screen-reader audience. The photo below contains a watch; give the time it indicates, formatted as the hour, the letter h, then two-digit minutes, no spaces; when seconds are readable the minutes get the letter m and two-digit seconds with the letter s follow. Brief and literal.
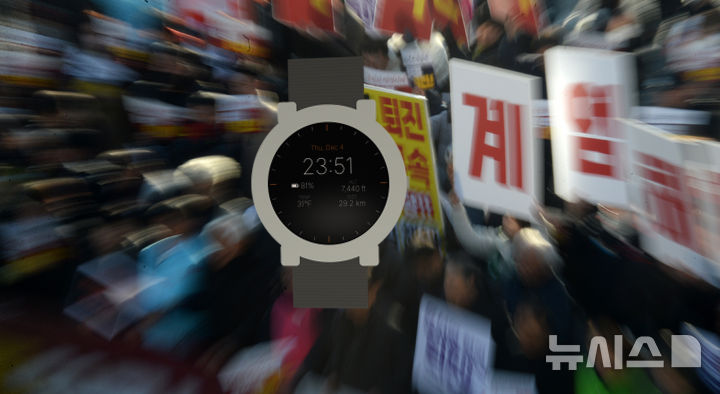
23h51
